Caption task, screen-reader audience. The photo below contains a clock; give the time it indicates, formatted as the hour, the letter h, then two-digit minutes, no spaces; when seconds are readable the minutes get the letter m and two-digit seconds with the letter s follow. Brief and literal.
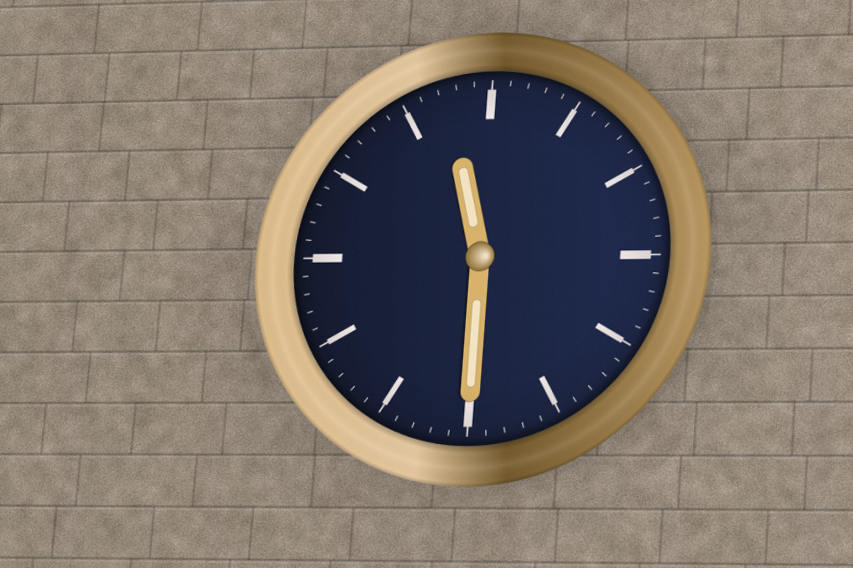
11h30
